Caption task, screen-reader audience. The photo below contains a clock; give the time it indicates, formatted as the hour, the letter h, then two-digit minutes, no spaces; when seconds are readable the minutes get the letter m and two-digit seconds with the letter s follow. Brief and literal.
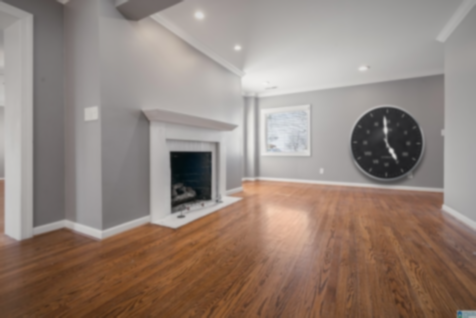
4h59
